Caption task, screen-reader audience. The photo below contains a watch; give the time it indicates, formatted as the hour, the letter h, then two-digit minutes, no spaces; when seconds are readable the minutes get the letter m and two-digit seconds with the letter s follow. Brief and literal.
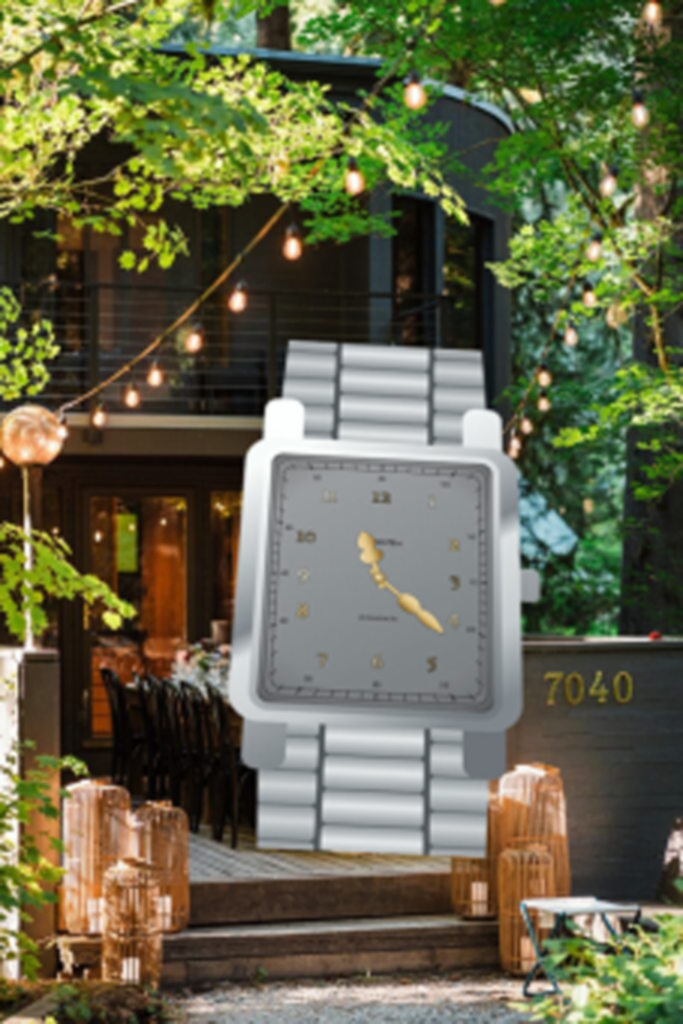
11h22
